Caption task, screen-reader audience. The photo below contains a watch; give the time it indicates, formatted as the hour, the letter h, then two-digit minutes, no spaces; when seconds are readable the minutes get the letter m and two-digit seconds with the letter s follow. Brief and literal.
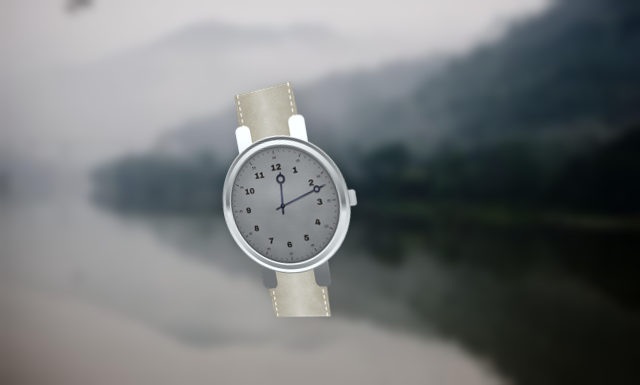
12h12
